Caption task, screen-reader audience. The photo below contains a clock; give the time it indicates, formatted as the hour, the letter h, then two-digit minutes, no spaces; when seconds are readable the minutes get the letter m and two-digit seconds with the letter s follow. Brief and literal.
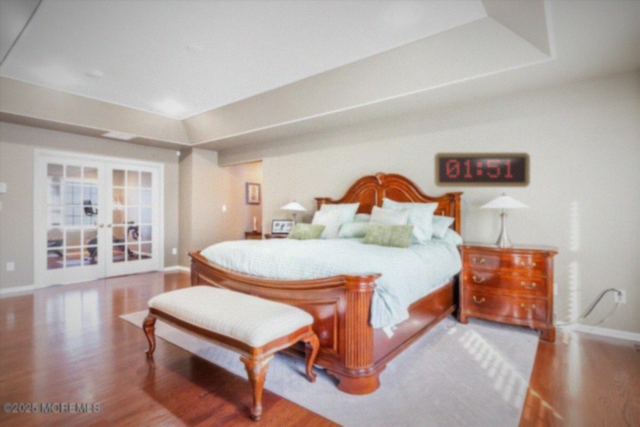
1h51
